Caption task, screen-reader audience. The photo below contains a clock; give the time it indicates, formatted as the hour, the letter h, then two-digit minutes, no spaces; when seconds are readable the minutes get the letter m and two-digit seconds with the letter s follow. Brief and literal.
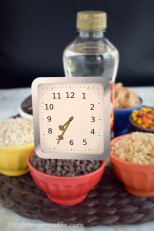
7h35
